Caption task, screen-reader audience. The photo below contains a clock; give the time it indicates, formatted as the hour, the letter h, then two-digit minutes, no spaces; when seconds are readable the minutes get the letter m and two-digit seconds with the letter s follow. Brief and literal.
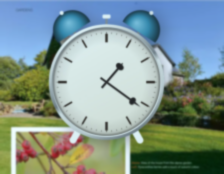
1h21
